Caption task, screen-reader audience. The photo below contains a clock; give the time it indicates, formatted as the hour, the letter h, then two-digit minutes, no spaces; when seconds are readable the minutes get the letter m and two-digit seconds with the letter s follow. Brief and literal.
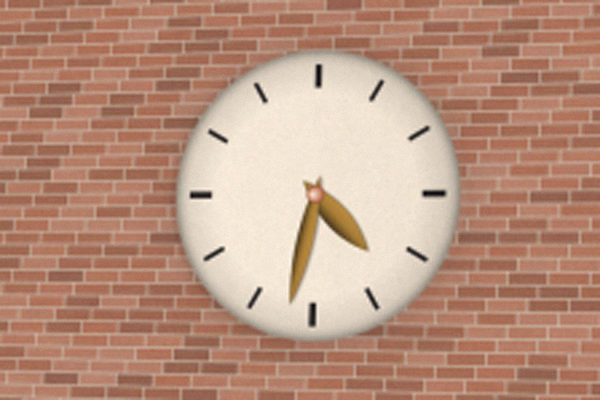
4h32
